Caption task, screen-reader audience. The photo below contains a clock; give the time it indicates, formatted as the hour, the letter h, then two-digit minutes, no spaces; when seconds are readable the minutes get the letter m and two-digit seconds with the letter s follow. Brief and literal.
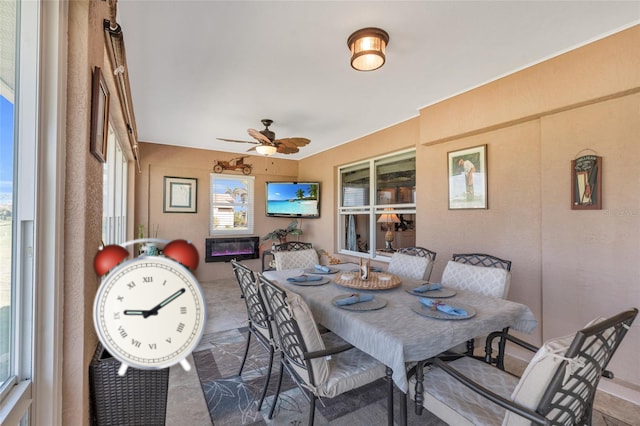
9h10
